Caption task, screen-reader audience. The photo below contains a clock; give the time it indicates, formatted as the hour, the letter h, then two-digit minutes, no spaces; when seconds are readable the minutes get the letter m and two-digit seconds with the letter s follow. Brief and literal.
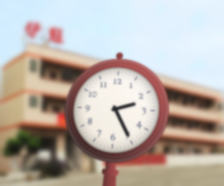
2h25
